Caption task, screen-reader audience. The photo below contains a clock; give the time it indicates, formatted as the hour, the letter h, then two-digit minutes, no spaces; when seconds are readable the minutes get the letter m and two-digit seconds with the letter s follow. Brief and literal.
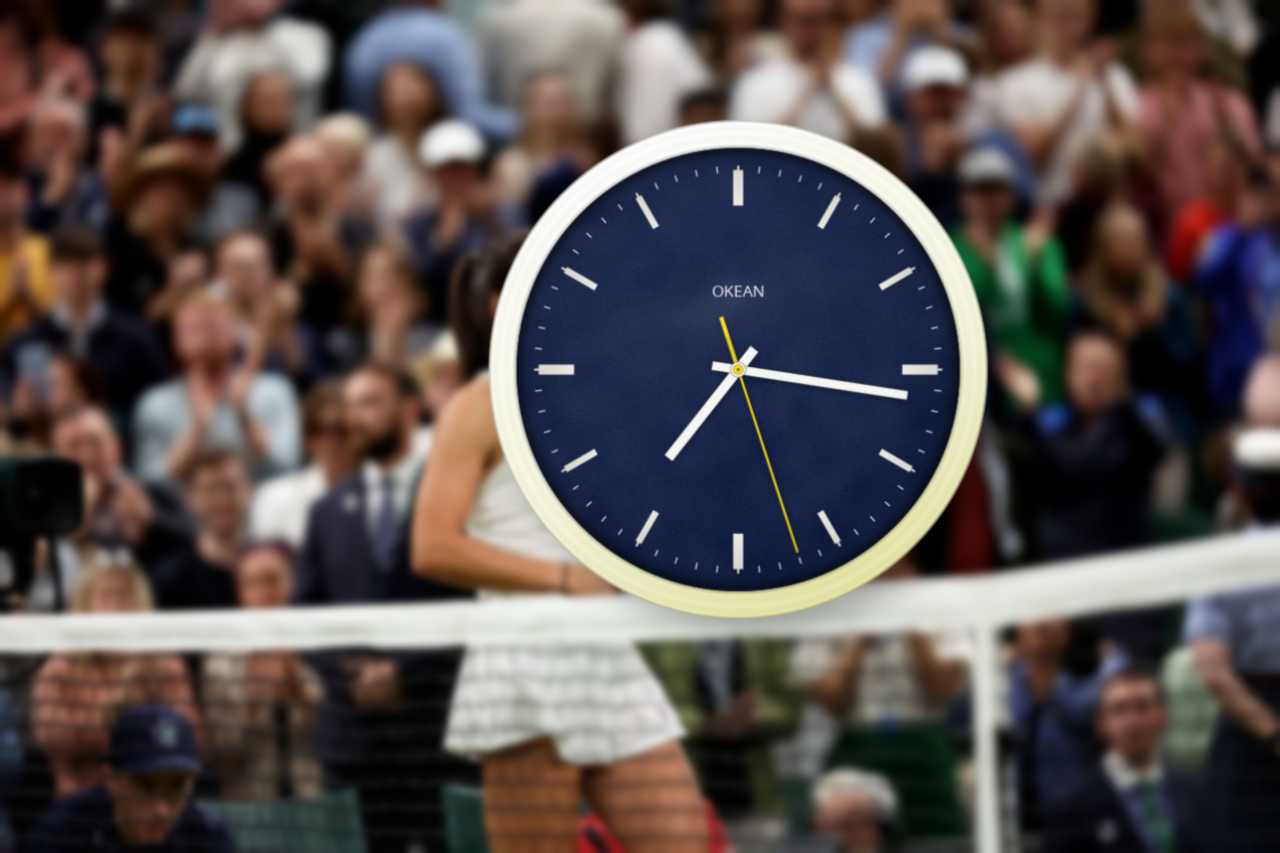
7h16m27s
